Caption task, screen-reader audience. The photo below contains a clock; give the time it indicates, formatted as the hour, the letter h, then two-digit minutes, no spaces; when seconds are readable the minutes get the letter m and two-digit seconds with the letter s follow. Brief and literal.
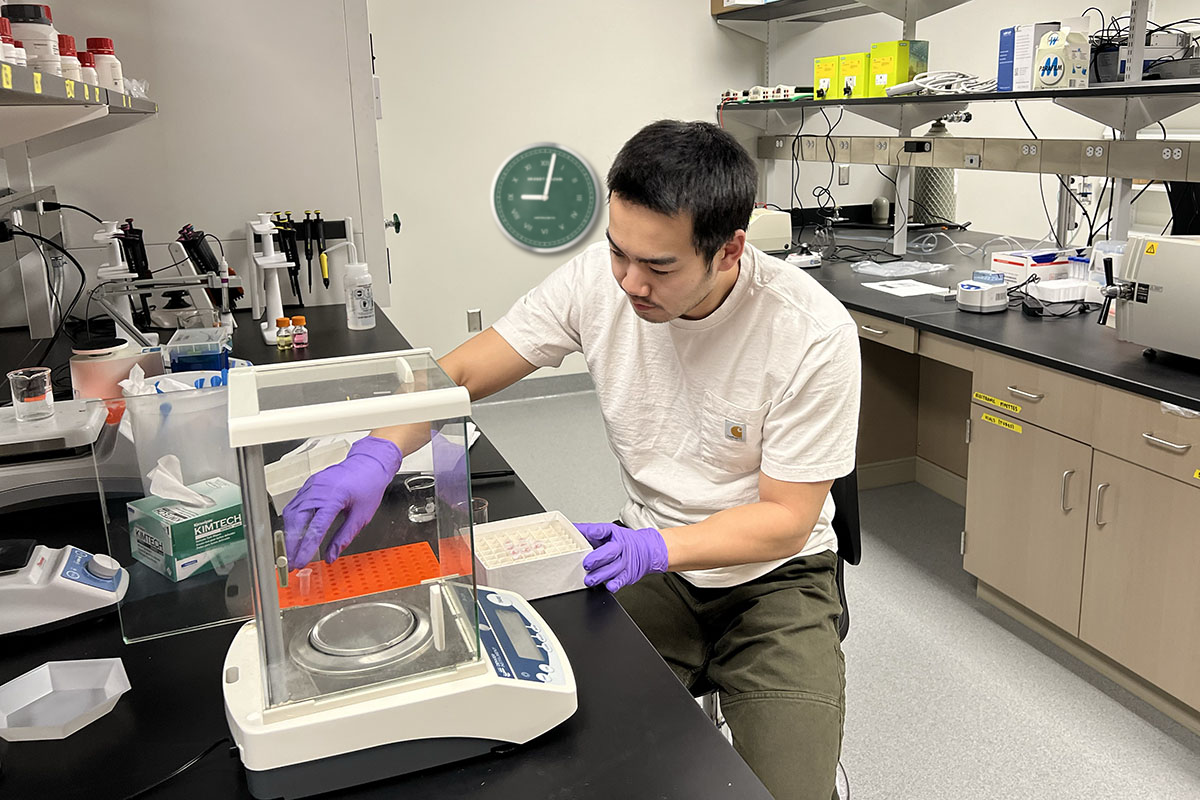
9h02
